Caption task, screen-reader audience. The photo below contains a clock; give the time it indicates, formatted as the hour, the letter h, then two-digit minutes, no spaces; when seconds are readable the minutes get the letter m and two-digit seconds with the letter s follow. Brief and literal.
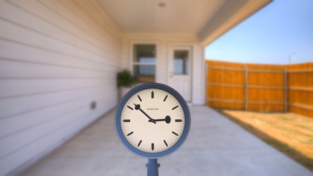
2h52
